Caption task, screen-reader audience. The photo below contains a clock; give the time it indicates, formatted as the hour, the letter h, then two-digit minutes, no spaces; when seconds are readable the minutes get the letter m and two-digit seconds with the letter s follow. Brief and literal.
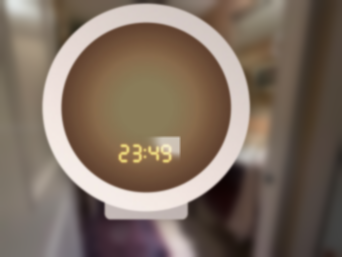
23h49
